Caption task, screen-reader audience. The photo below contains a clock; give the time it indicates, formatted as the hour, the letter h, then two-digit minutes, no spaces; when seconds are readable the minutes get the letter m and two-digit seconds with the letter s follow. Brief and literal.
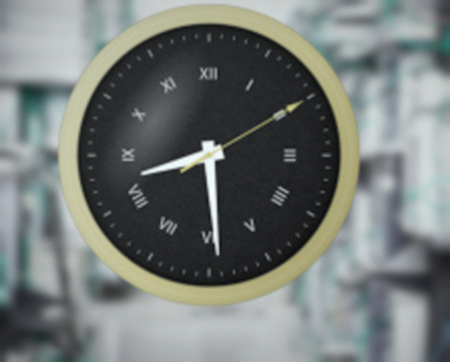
8h29m10s
